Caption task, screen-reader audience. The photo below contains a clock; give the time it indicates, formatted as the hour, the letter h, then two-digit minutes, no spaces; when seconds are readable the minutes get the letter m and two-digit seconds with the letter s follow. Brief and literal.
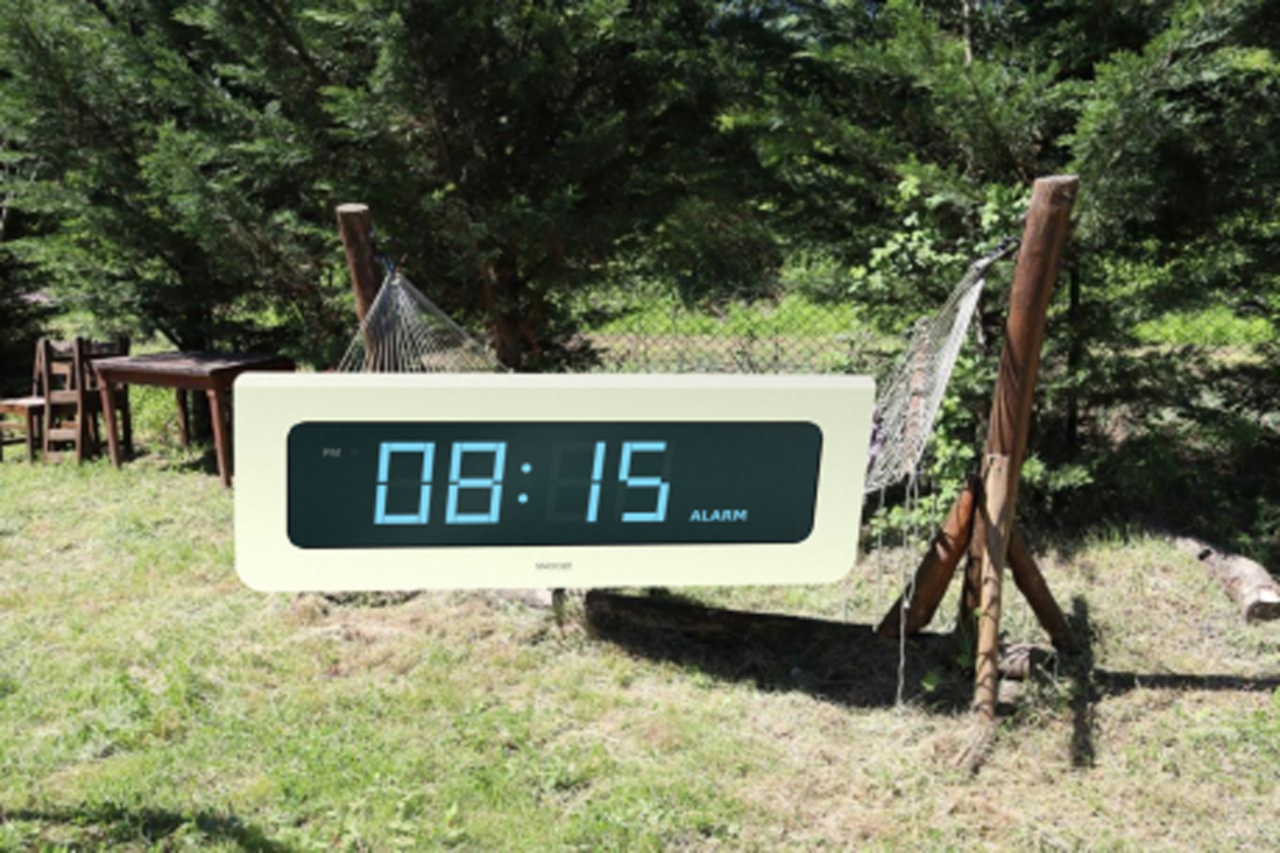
8h15
